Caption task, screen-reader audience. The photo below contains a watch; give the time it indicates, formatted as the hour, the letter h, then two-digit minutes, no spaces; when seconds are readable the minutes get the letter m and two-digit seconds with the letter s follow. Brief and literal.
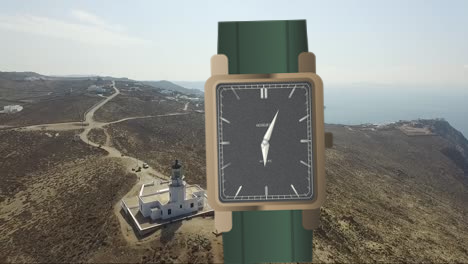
6h04
